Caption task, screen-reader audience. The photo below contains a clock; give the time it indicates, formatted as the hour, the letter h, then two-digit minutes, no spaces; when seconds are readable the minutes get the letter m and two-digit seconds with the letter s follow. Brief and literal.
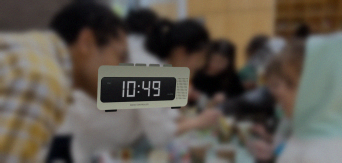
10h49
